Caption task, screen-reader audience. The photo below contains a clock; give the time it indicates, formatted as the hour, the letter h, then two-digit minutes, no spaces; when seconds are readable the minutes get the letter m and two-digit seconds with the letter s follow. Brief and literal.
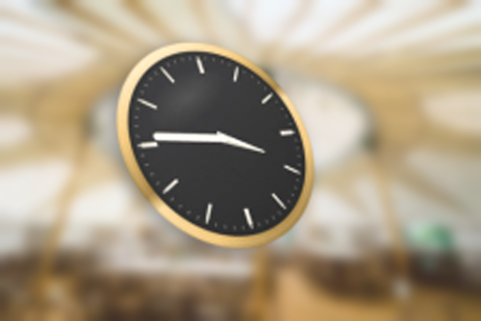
3h46
